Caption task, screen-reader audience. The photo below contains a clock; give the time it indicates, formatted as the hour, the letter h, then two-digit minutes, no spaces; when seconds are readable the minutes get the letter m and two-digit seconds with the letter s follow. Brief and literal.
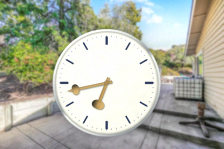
6h43
